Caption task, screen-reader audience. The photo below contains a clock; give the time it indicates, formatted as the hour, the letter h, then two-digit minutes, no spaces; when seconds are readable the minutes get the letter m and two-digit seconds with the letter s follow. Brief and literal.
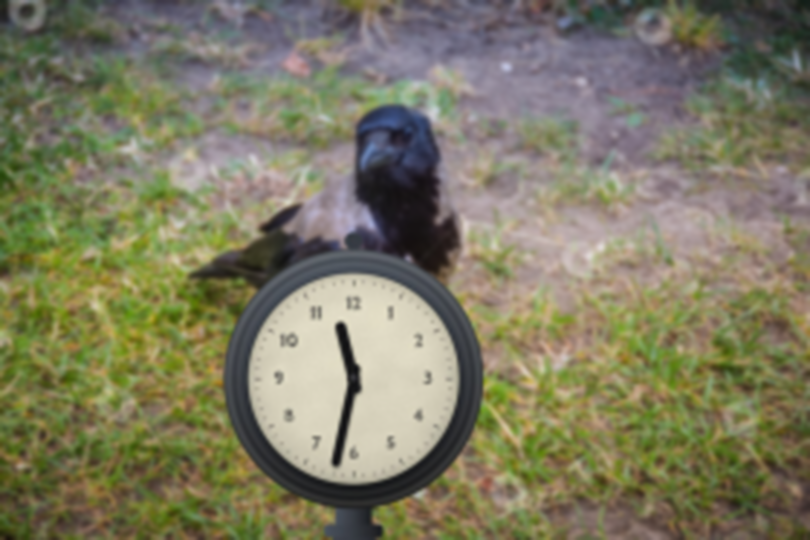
11h32
